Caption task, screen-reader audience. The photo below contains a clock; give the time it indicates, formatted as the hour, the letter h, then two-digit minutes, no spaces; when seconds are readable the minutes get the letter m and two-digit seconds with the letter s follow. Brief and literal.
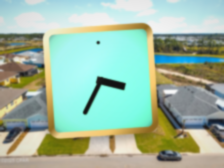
3h35
